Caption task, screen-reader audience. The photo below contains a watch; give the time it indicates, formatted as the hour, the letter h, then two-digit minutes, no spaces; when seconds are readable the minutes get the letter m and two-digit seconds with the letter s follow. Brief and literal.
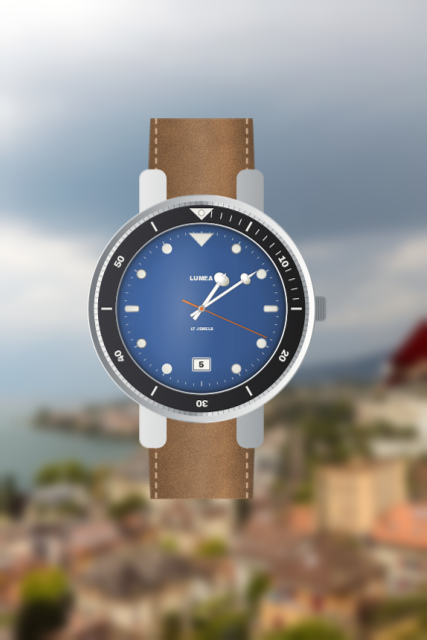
1h09m19s
